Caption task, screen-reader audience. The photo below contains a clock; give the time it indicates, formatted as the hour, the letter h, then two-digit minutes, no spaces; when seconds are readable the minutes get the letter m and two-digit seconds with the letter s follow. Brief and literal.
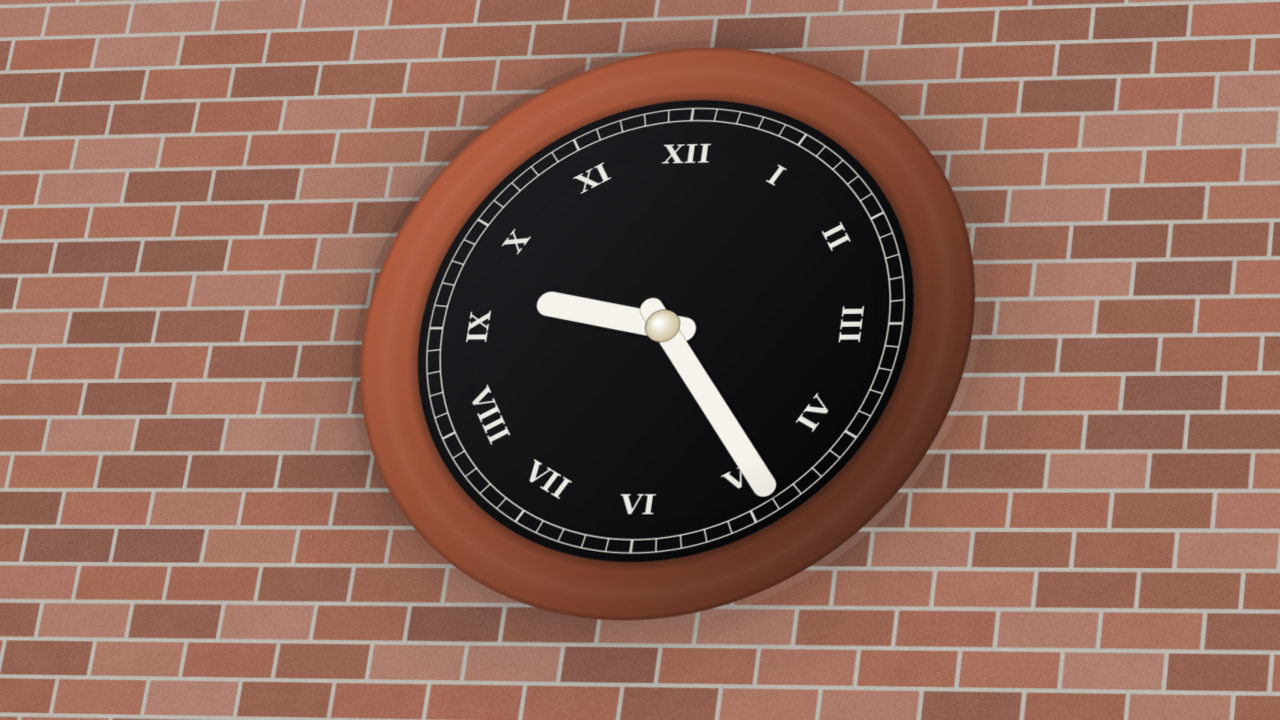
9h24
